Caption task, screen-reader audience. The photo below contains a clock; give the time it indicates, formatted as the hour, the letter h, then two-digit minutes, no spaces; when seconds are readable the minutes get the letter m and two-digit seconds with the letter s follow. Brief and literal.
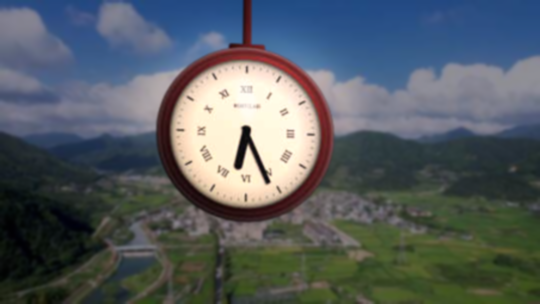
6h26
